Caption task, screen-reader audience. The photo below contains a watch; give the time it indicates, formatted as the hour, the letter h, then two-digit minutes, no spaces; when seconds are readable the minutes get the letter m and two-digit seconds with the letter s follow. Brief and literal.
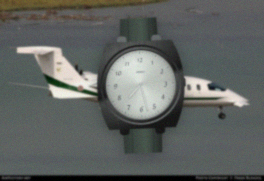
7h28
